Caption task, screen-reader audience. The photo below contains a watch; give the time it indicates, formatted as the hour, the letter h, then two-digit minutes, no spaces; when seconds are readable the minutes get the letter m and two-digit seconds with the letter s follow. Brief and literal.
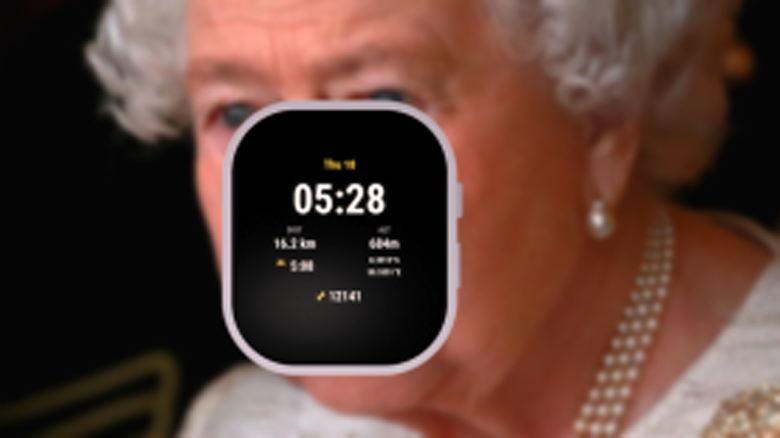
5h28
